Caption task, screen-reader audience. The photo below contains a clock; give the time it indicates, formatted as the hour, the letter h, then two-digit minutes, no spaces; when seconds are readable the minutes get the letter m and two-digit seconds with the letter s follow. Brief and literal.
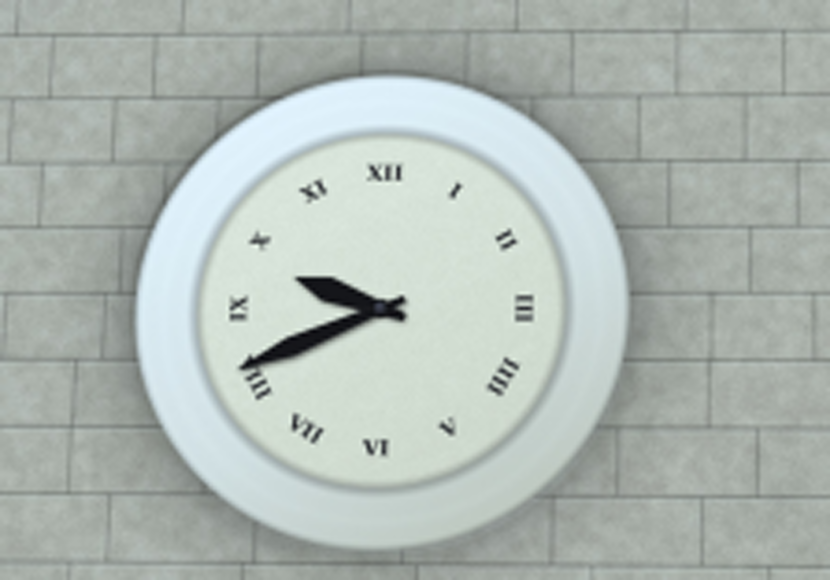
9h41
